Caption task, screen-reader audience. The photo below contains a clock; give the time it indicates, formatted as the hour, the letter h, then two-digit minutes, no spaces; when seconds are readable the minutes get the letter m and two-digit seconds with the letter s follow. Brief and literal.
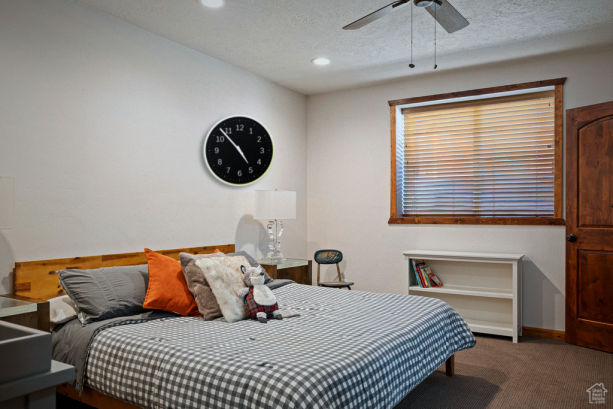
4h53
